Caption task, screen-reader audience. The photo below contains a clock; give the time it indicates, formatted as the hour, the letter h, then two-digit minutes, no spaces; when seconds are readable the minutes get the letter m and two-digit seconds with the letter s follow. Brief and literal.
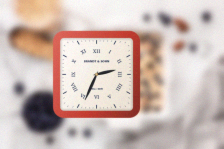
2h34
